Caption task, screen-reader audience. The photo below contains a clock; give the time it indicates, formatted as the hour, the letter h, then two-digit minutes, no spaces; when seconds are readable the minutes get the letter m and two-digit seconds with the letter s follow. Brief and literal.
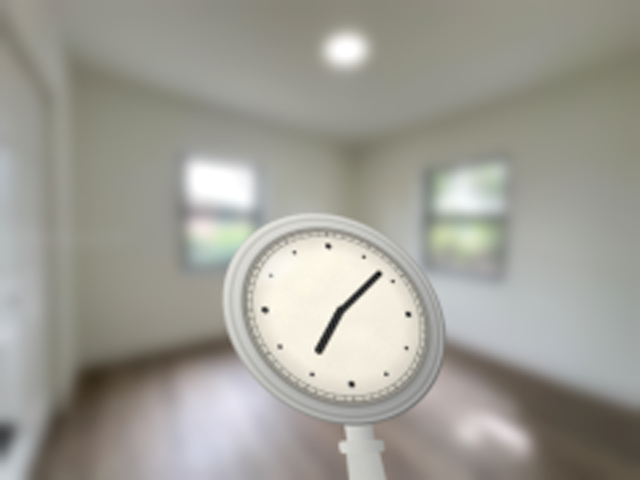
7h08
